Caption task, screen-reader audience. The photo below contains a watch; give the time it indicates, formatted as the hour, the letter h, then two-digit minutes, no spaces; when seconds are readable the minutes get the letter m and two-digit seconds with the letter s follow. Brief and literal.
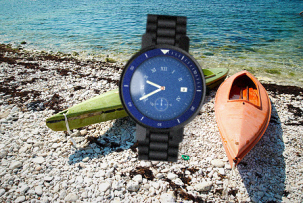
9h40
